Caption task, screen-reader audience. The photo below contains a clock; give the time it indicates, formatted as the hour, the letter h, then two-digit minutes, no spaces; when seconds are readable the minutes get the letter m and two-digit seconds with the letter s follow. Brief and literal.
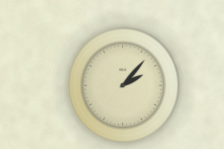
2h07
